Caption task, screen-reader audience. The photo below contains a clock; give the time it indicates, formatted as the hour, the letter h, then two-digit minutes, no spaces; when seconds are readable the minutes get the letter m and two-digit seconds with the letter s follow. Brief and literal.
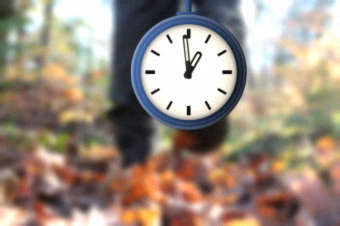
12h59
